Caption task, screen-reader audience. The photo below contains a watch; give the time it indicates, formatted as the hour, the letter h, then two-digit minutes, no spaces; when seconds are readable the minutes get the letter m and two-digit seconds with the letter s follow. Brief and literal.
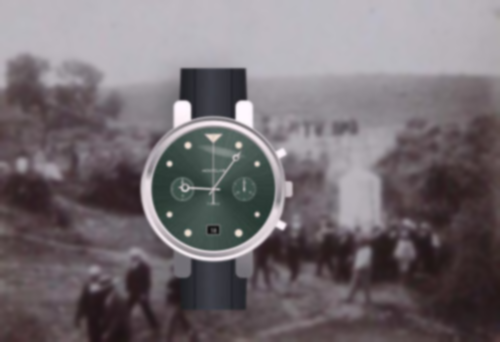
9h06
